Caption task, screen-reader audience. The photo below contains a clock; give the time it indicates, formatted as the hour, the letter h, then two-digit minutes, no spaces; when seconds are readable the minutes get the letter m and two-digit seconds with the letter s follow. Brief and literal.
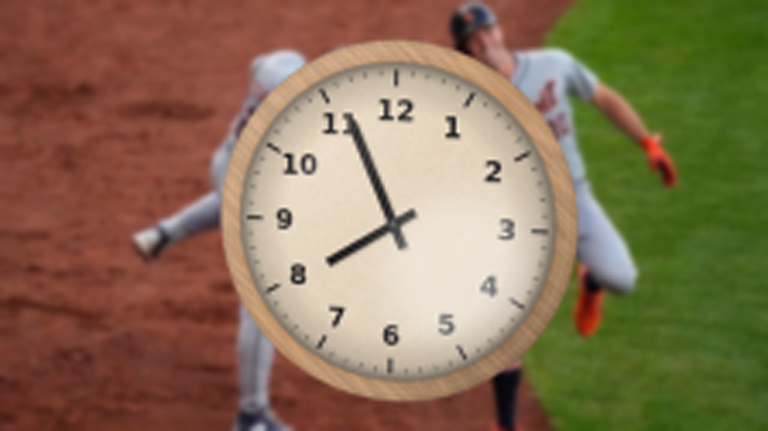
7h56
